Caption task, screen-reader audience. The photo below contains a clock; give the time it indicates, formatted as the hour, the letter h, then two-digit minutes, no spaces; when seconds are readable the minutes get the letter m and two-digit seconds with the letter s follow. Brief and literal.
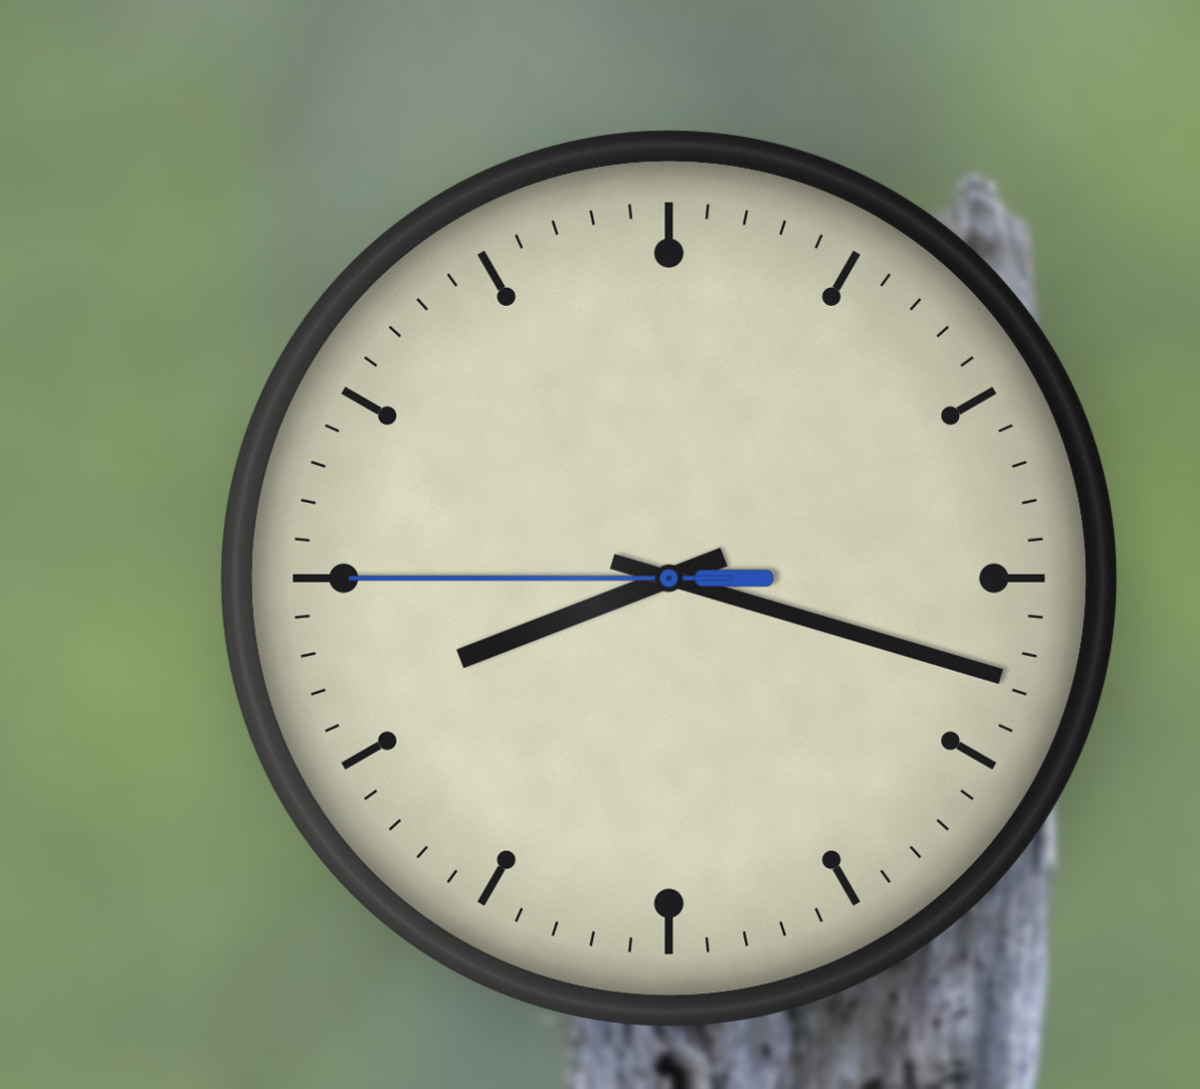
8h17m45s
